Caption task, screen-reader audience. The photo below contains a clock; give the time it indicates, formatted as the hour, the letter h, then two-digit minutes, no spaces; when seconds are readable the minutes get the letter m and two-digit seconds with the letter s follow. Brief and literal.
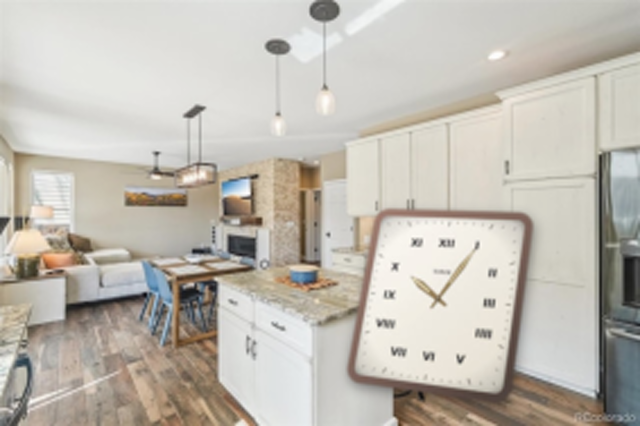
10h05
